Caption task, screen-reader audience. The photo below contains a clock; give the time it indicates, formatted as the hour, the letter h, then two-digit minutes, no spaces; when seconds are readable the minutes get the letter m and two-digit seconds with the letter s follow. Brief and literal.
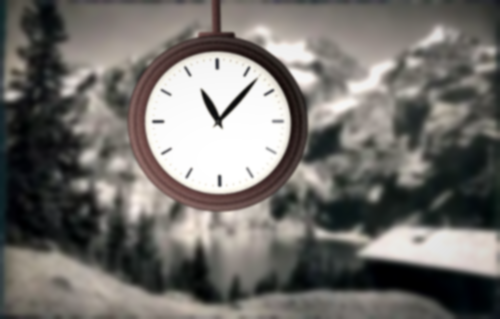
11h07
